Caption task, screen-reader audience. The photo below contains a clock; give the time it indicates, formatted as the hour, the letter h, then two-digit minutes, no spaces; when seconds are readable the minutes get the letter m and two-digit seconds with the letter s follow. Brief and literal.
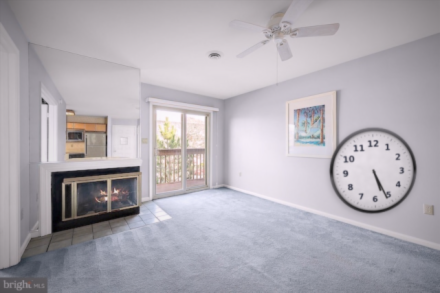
5h26
